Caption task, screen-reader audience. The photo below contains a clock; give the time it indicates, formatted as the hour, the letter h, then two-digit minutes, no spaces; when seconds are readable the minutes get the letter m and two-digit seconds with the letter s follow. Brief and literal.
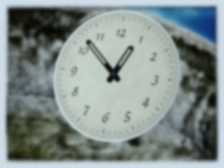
12h52
